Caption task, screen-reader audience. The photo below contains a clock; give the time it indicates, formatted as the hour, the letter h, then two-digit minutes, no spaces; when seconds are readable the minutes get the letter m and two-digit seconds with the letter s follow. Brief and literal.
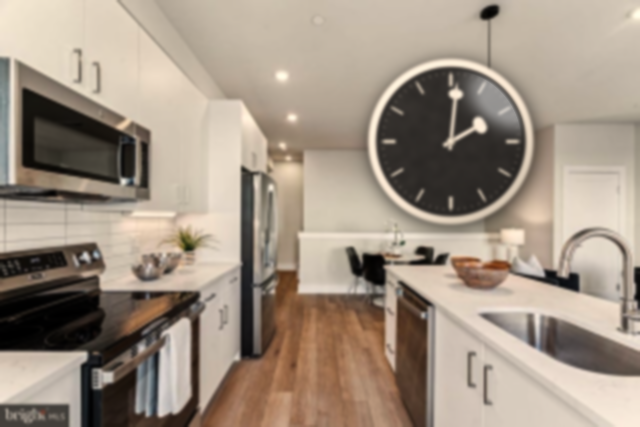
2h01
